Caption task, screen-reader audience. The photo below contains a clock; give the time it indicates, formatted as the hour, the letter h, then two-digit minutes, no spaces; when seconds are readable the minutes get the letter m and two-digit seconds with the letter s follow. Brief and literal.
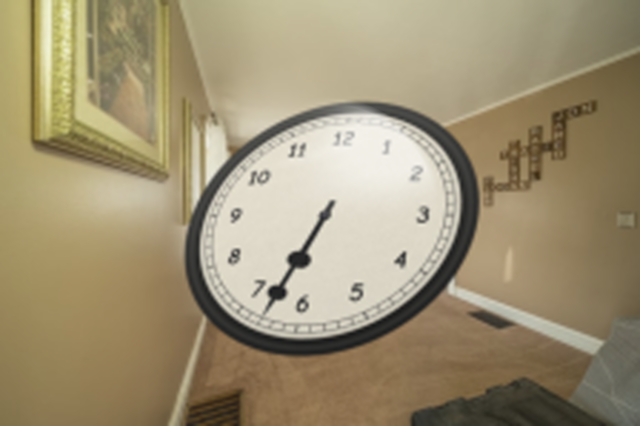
6h33
